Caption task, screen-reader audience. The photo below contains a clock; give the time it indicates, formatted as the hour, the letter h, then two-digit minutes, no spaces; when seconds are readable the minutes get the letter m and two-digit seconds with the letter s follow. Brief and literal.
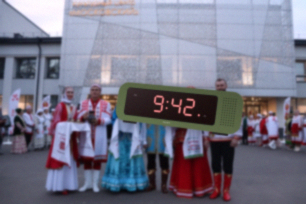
9h42
